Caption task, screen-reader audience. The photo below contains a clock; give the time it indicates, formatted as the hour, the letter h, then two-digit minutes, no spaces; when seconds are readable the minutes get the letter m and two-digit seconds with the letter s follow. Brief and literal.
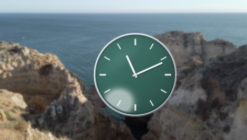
11h11
